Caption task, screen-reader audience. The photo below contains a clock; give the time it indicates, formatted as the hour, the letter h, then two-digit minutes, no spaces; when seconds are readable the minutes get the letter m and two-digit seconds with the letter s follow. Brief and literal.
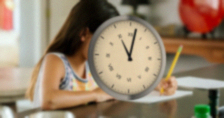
11h02
